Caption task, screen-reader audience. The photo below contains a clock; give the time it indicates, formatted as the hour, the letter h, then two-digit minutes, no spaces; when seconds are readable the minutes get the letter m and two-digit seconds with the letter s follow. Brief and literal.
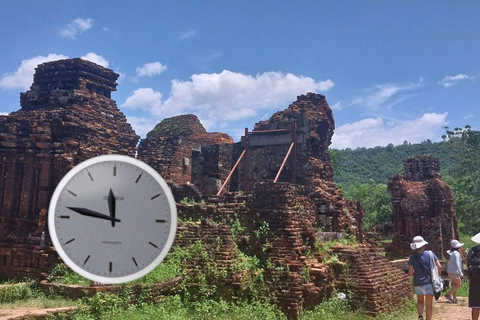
11h47
